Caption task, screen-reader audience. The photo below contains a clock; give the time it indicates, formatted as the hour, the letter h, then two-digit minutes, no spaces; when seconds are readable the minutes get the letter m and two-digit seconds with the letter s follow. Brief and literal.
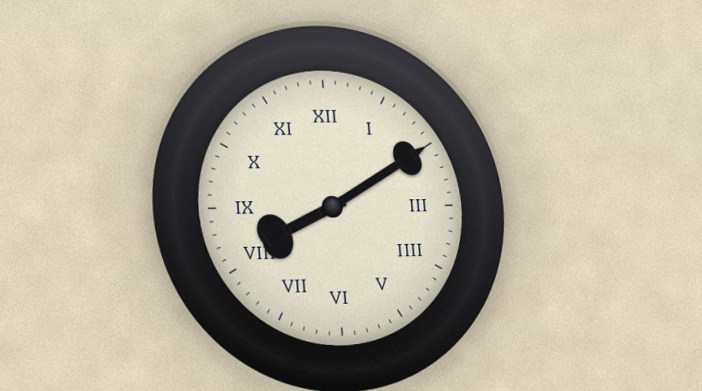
8h10
